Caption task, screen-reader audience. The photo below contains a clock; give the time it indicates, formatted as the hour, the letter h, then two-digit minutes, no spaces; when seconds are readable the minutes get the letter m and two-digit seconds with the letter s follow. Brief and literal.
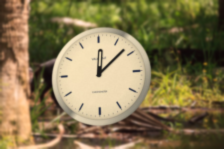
12h08
